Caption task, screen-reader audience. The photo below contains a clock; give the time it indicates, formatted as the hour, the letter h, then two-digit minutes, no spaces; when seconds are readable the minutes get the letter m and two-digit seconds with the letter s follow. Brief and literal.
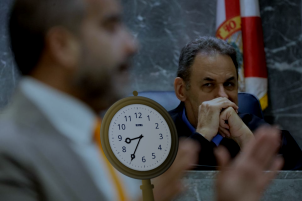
8h35
